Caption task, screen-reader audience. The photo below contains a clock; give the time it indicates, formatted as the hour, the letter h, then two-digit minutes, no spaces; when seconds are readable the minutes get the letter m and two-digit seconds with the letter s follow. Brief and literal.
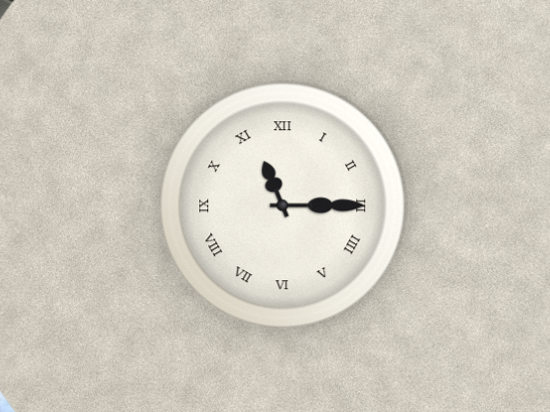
11h15
